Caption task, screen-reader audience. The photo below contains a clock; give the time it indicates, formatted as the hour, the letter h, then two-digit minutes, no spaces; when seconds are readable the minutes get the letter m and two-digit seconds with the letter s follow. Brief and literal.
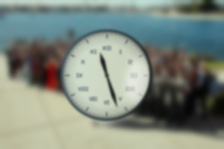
11h27
